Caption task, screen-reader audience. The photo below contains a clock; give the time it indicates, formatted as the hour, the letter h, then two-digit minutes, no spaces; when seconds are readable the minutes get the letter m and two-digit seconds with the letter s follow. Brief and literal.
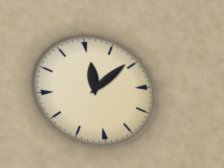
12h09
